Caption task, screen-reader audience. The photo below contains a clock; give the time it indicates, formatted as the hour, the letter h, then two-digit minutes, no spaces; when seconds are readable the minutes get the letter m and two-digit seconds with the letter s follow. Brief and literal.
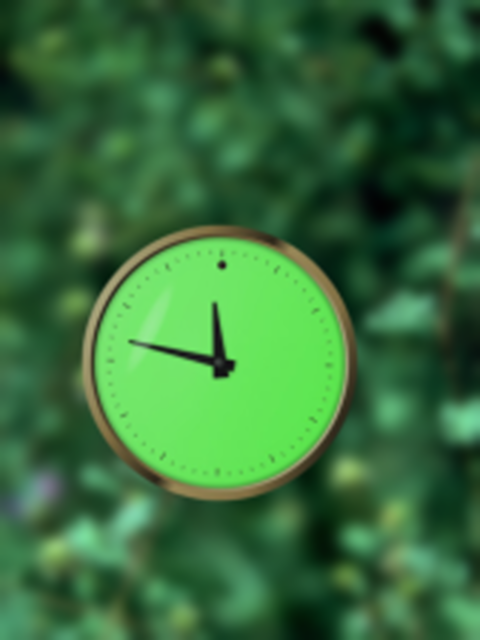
11h47
